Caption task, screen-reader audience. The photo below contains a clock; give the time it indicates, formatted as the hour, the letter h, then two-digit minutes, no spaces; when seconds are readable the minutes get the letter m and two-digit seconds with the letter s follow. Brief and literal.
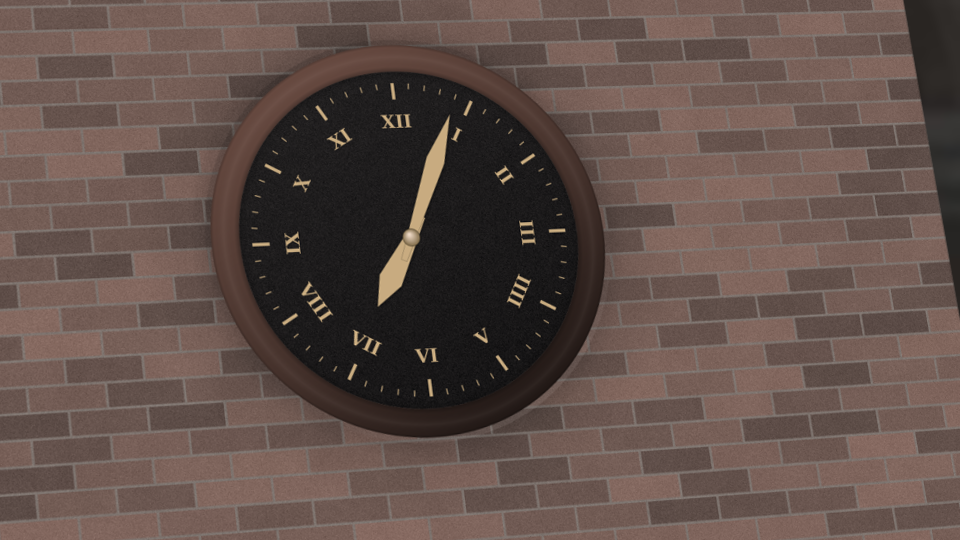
7h04
